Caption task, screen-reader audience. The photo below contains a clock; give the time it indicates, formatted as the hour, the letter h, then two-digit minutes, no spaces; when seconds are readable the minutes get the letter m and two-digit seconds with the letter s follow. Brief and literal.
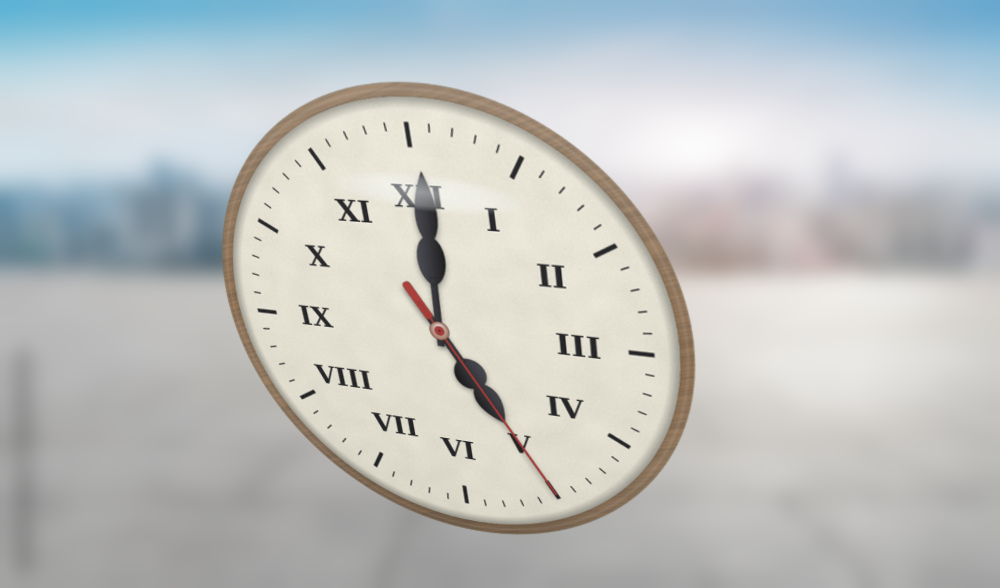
5h00m25s
